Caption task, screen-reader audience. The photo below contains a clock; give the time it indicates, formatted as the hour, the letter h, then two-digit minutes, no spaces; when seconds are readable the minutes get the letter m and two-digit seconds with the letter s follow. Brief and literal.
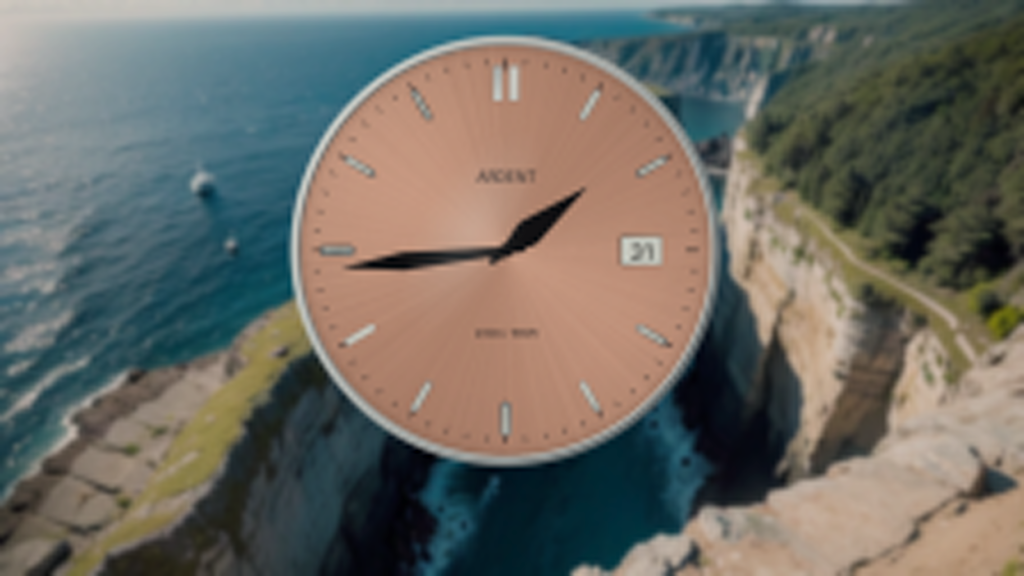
1h44
